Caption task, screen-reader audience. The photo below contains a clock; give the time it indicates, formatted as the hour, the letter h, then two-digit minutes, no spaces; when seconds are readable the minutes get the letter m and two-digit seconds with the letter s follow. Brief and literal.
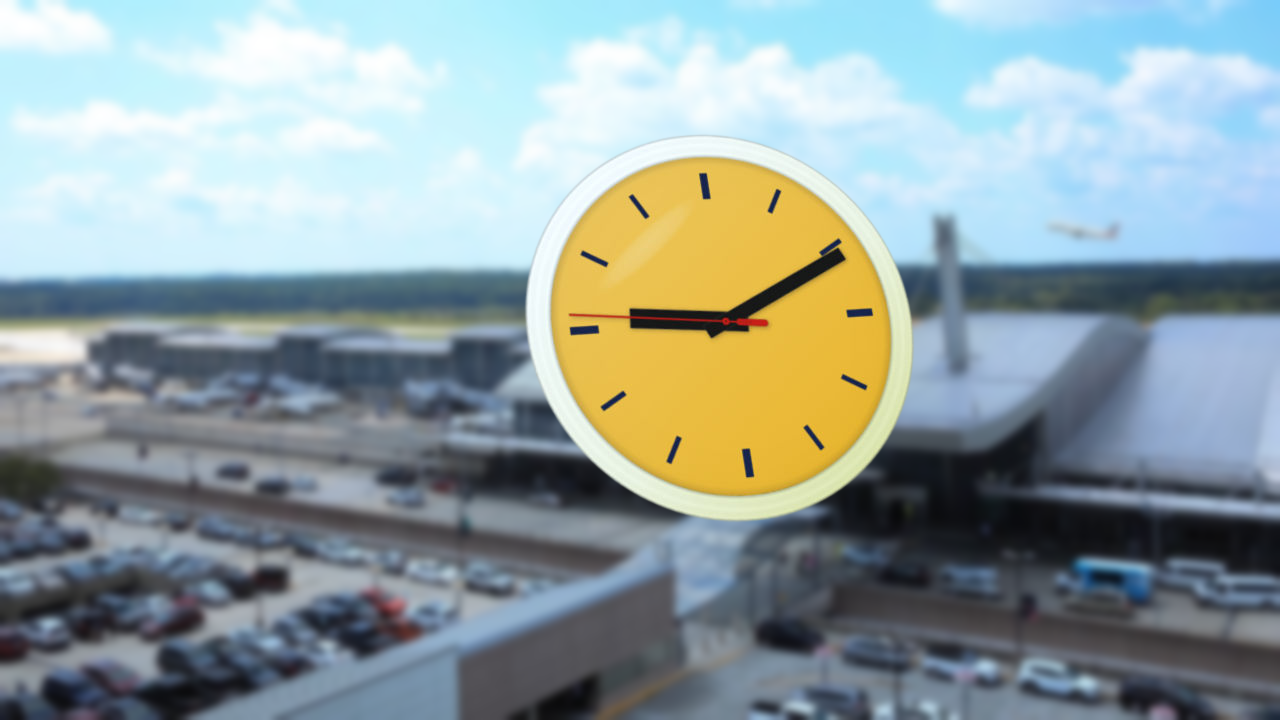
9h10m46s
